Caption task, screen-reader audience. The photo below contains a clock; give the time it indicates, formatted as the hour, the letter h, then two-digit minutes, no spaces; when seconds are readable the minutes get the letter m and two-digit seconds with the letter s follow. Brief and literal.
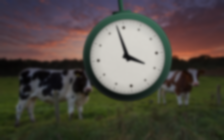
3h58
